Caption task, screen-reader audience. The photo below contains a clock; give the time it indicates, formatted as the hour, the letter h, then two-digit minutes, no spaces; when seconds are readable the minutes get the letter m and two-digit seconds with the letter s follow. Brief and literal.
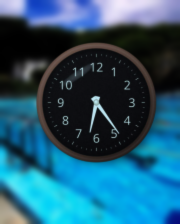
6h24
